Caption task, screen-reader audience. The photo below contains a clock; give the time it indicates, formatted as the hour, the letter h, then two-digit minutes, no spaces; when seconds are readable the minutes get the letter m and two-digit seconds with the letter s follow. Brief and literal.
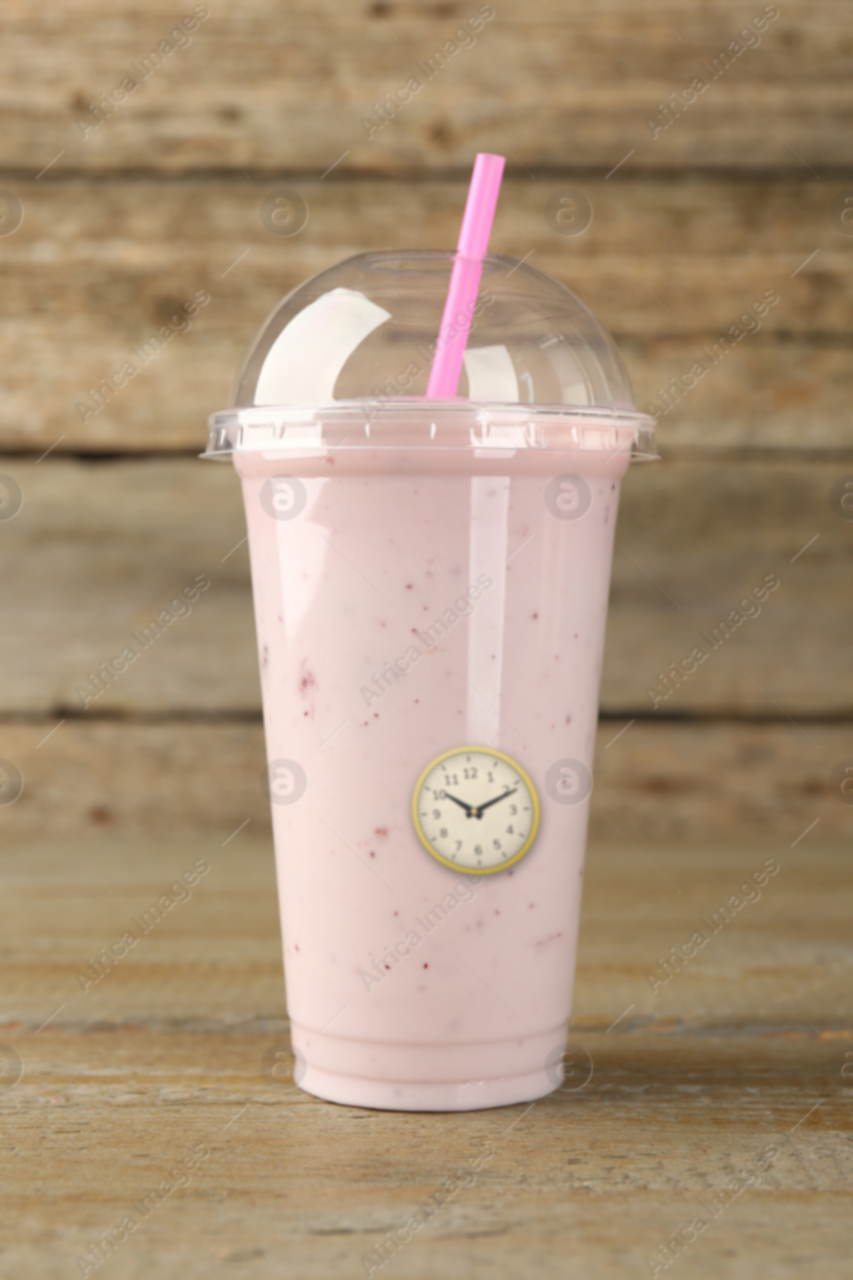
10h11
